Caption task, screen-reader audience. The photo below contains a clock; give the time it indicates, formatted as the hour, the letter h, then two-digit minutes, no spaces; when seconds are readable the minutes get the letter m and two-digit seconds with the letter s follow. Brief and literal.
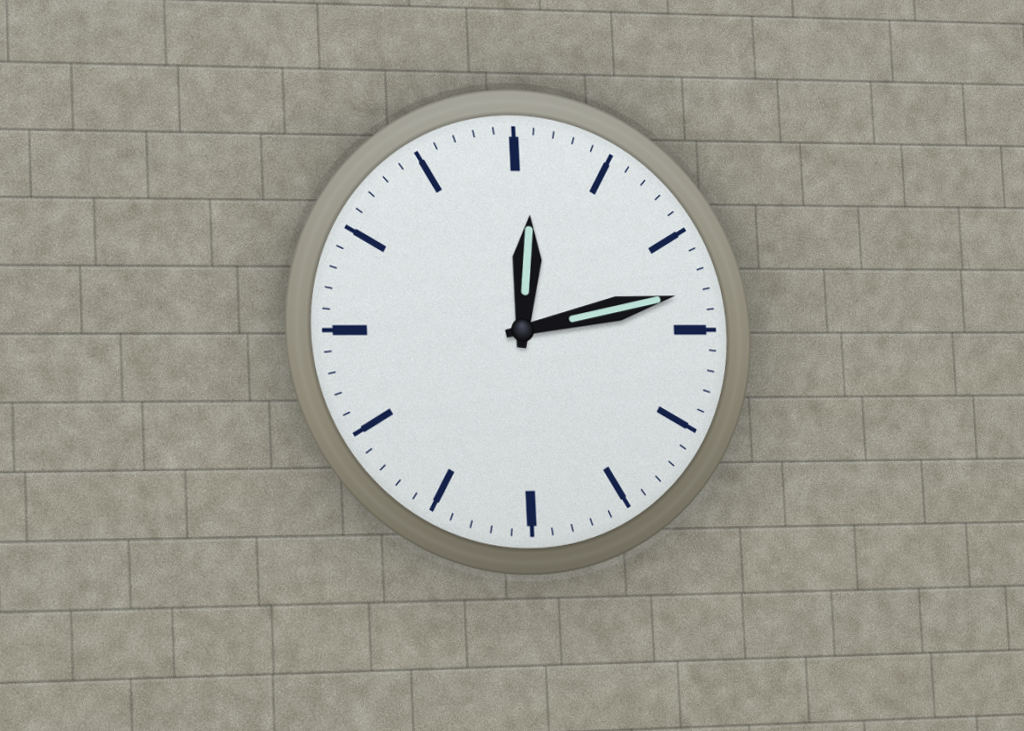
12h13
